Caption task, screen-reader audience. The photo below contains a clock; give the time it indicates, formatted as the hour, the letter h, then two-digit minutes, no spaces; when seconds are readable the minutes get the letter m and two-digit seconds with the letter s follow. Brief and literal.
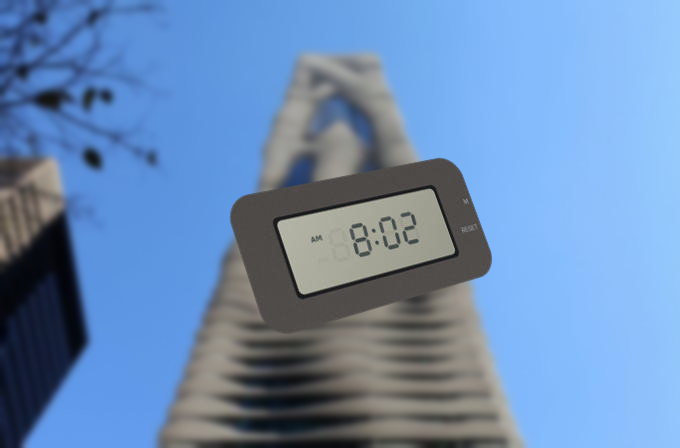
8h02
